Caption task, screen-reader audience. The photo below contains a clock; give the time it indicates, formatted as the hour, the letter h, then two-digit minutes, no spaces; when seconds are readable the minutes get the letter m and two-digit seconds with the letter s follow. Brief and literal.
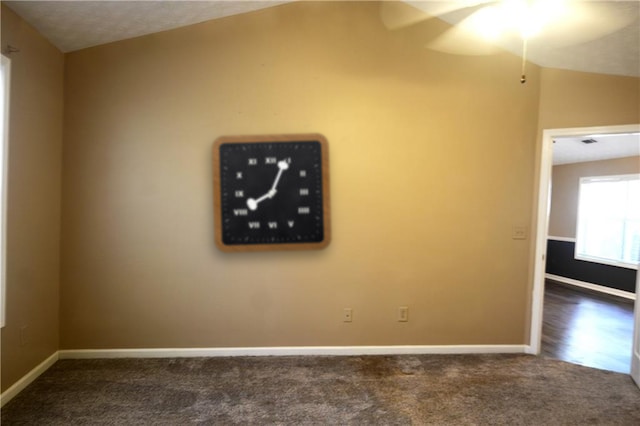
8h04
